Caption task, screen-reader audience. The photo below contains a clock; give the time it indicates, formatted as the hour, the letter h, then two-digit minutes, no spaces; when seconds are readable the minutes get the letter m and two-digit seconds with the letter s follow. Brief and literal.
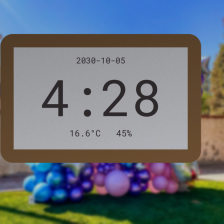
4h28
